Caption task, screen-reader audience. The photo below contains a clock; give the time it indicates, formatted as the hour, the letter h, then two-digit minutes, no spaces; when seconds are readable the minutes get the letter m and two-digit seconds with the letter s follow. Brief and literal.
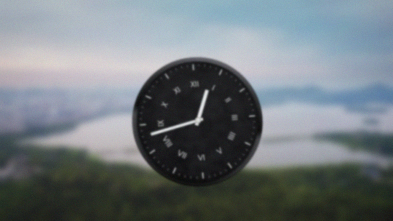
12h43
